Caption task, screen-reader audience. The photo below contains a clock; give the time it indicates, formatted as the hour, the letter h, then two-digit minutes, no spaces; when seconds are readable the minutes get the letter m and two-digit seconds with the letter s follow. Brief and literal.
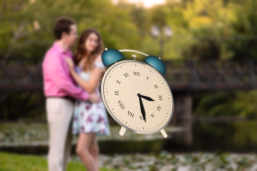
3h29
